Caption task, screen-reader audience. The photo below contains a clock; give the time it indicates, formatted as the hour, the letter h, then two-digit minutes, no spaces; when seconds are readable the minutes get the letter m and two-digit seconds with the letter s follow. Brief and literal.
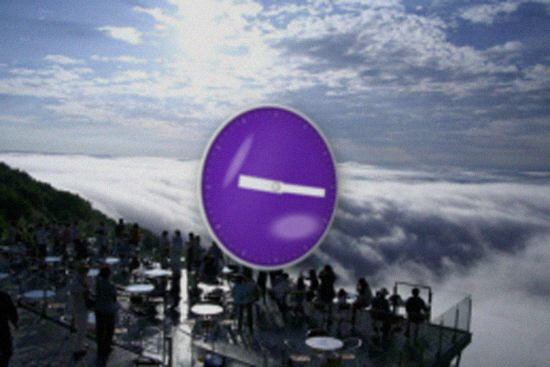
9h16
